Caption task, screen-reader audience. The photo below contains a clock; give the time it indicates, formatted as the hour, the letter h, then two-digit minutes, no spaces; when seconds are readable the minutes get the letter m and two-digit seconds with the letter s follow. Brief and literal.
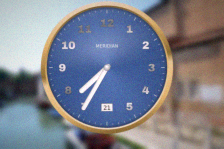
7h35
